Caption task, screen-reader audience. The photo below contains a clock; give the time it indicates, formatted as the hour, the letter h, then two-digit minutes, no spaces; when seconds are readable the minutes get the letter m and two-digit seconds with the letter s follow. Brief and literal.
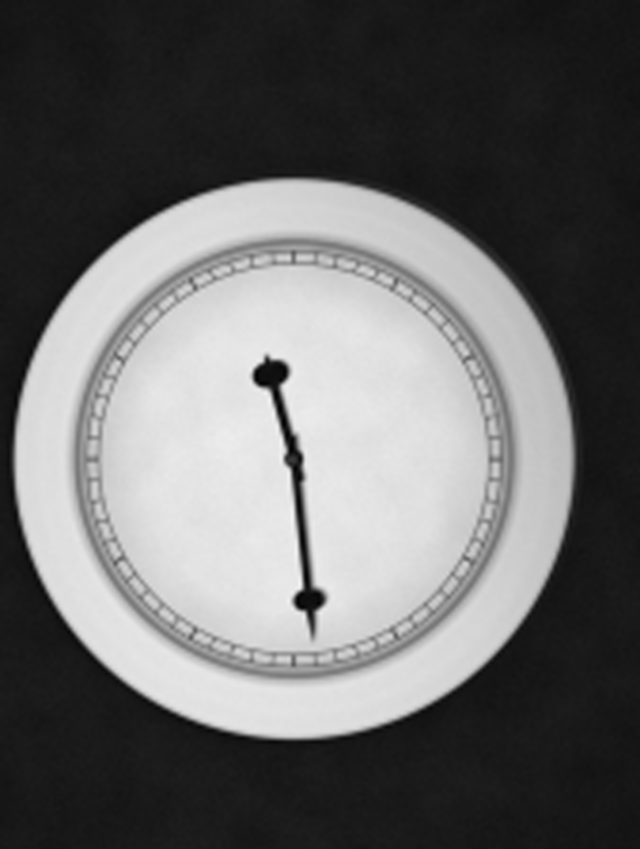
11h29
